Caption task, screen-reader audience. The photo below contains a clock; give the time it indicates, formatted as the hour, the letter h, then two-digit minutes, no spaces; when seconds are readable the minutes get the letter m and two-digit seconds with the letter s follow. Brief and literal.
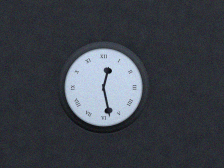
12h28
